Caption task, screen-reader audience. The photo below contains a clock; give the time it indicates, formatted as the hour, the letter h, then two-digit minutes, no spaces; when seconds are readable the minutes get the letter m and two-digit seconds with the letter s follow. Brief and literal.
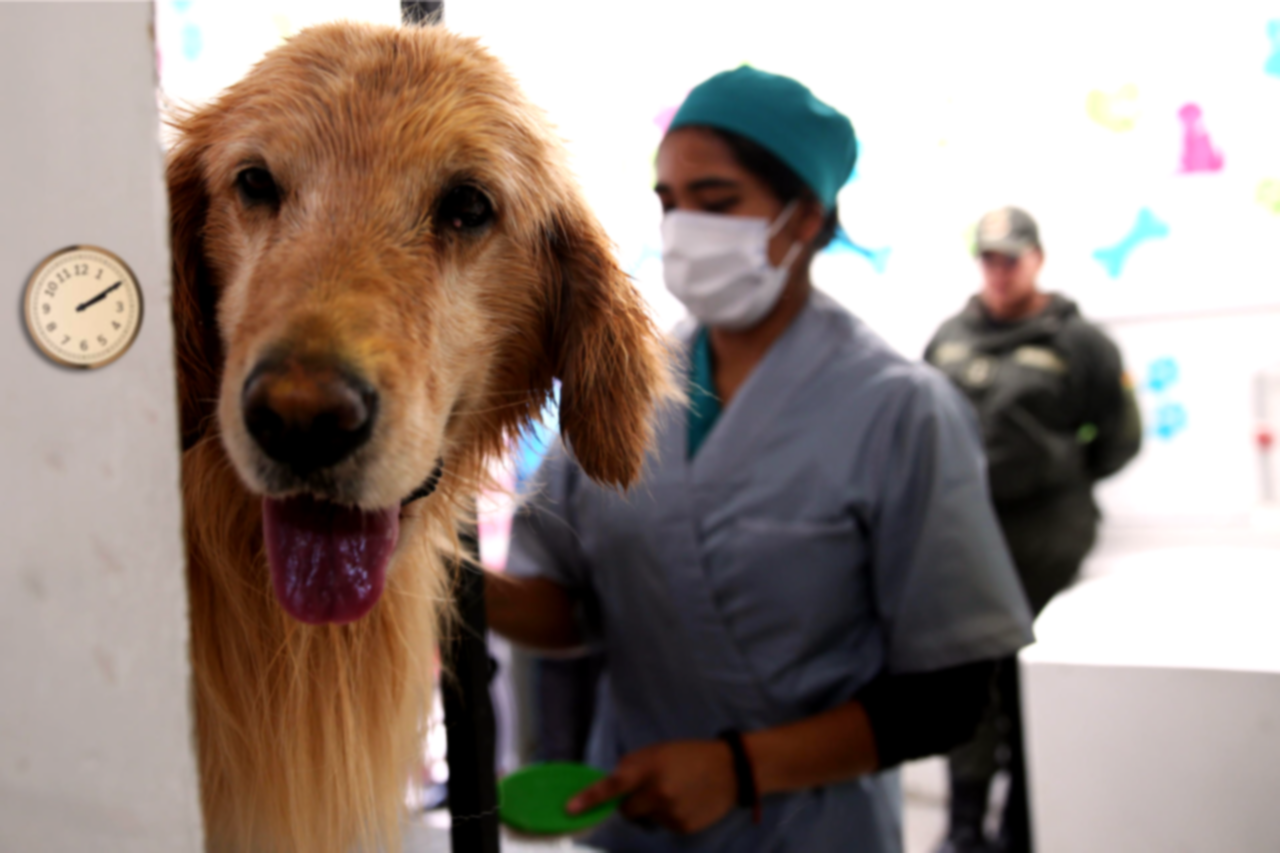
2h10
